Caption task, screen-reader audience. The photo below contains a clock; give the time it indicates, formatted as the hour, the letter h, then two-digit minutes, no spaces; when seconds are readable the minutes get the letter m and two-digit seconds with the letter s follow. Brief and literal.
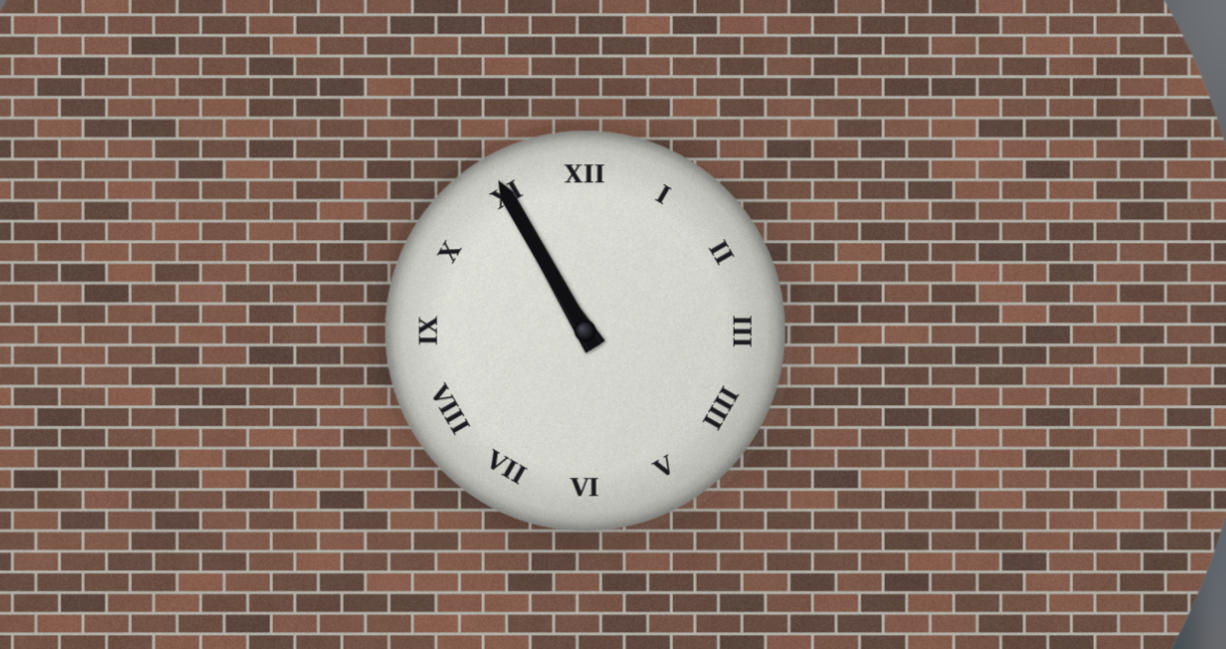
10h55
